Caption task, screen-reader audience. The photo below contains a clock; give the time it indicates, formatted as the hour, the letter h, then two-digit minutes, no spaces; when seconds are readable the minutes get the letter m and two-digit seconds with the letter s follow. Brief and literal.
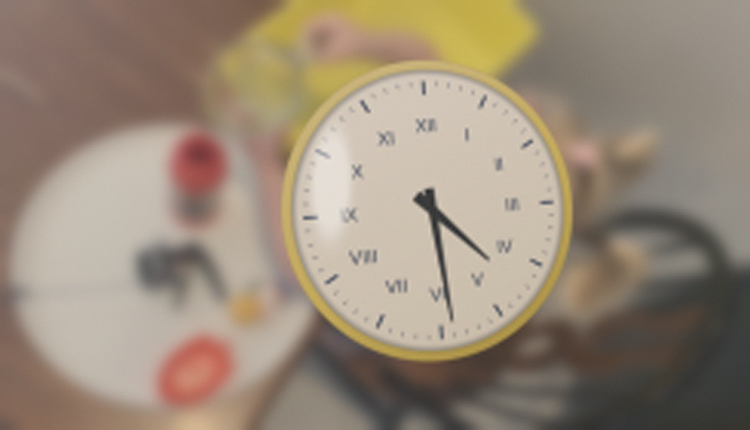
4h29
